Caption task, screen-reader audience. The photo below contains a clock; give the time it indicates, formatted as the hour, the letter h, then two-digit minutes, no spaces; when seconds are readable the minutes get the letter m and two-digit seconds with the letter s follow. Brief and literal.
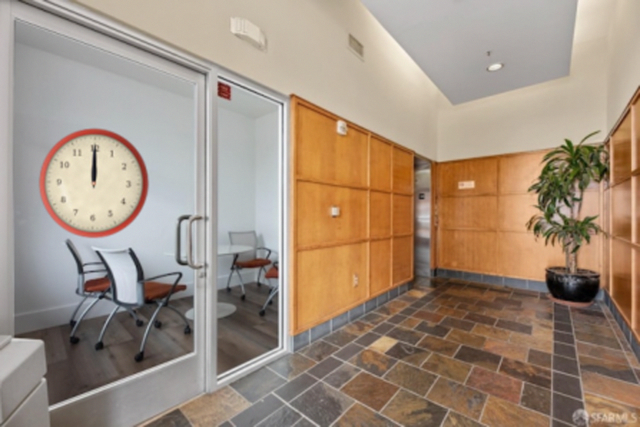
12h00
